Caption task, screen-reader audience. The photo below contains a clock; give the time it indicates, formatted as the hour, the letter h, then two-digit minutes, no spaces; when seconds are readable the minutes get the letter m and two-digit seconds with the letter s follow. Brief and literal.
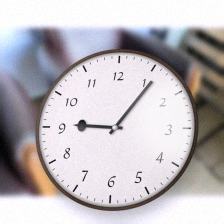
9h06
